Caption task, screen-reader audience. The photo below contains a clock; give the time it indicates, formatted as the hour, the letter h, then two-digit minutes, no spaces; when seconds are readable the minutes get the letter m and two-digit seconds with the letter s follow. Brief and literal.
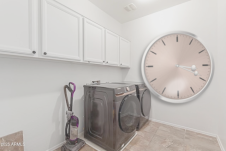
3h19
